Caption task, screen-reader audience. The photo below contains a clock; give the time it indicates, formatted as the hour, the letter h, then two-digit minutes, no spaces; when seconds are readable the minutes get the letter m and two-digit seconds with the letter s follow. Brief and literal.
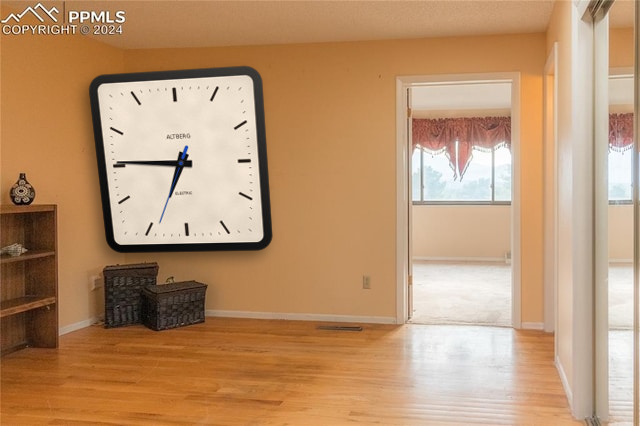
6h45m34s
